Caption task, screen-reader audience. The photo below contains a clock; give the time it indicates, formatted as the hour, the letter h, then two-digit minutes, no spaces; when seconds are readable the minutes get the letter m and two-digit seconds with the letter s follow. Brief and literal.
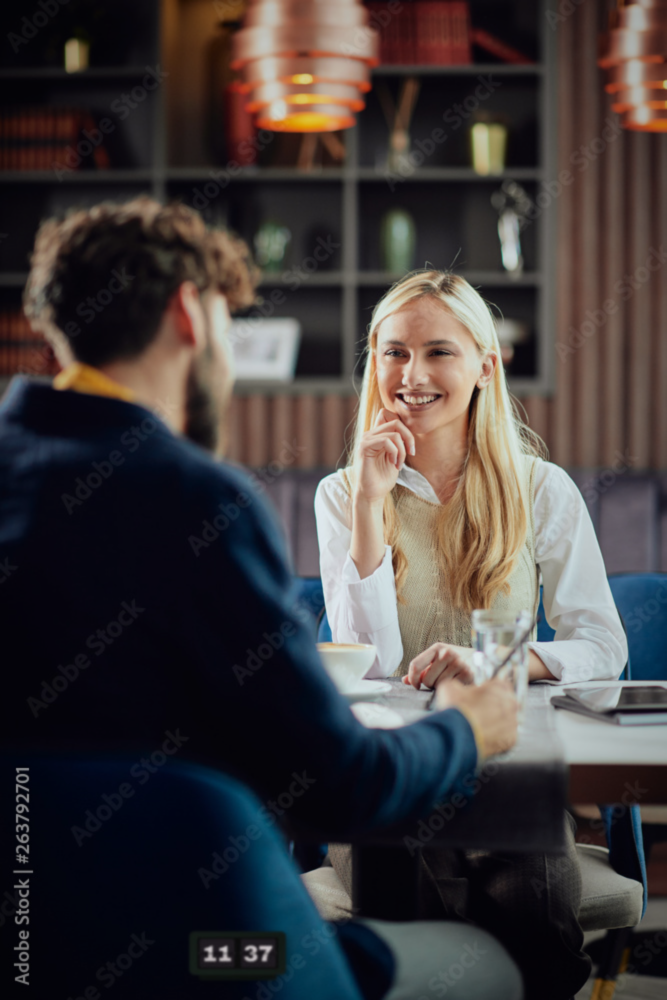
11h37
